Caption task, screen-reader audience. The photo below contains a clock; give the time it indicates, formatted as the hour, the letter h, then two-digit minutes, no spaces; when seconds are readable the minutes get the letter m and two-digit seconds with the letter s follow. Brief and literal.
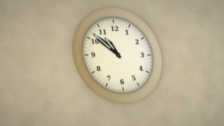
10h52
